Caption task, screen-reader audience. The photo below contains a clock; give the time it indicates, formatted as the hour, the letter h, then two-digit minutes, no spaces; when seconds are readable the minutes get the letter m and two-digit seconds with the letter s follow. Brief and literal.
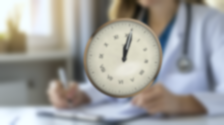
12h01
